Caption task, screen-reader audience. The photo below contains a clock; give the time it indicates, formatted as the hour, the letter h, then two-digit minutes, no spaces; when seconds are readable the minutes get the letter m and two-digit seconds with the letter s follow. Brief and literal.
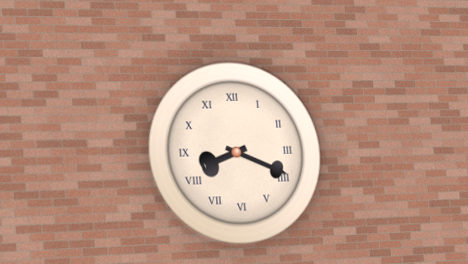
8h19
